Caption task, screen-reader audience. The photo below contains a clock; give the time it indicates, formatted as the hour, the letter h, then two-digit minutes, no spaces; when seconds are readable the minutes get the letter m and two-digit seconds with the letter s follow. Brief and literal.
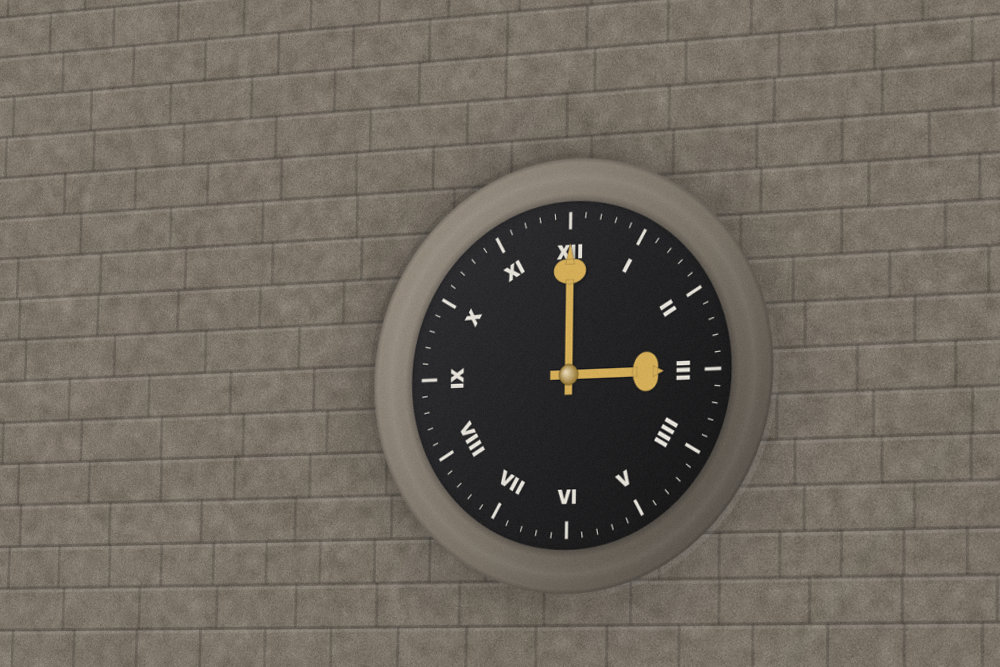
3h00
